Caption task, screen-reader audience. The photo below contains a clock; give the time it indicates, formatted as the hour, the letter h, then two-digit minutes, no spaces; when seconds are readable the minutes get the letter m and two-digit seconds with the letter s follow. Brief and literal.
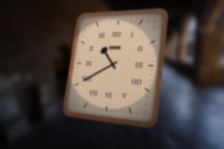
10h40
